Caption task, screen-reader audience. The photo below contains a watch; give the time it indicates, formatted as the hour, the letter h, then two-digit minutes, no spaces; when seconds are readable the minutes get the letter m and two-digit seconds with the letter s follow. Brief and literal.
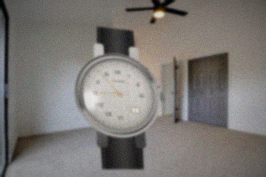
8h53
